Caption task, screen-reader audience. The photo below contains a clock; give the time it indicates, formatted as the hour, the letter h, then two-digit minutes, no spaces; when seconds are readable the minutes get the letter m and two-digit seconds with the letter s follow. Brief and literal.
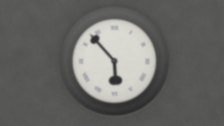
5h53
